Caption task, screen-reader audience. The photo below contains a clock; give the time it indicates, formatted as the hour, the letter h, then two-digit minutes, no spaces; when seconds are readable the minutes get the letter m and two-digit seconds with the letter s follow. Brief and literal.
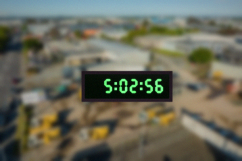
5h02m56s
